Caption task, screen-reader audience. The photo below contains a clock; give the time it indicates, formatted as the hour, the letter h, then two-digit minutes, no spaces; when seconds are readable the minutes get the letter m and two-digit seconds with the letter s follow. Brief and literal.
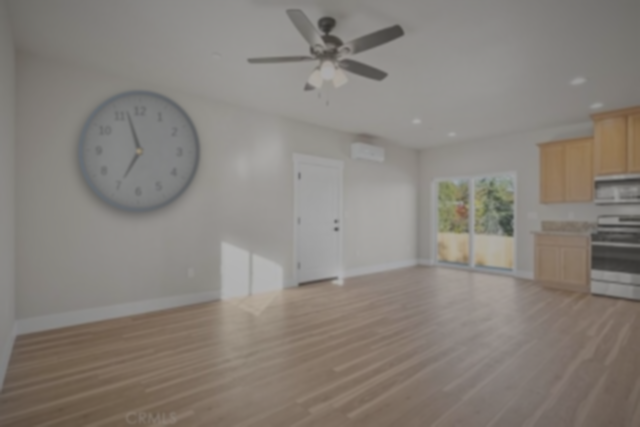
6h57
